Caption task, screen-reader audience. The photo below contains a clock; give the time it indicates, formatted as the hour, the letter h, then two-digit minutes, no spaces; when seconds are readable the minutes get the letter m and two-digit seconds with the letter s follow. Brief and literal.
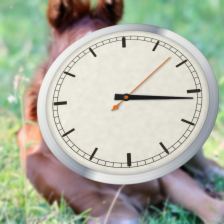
3h16m08s
